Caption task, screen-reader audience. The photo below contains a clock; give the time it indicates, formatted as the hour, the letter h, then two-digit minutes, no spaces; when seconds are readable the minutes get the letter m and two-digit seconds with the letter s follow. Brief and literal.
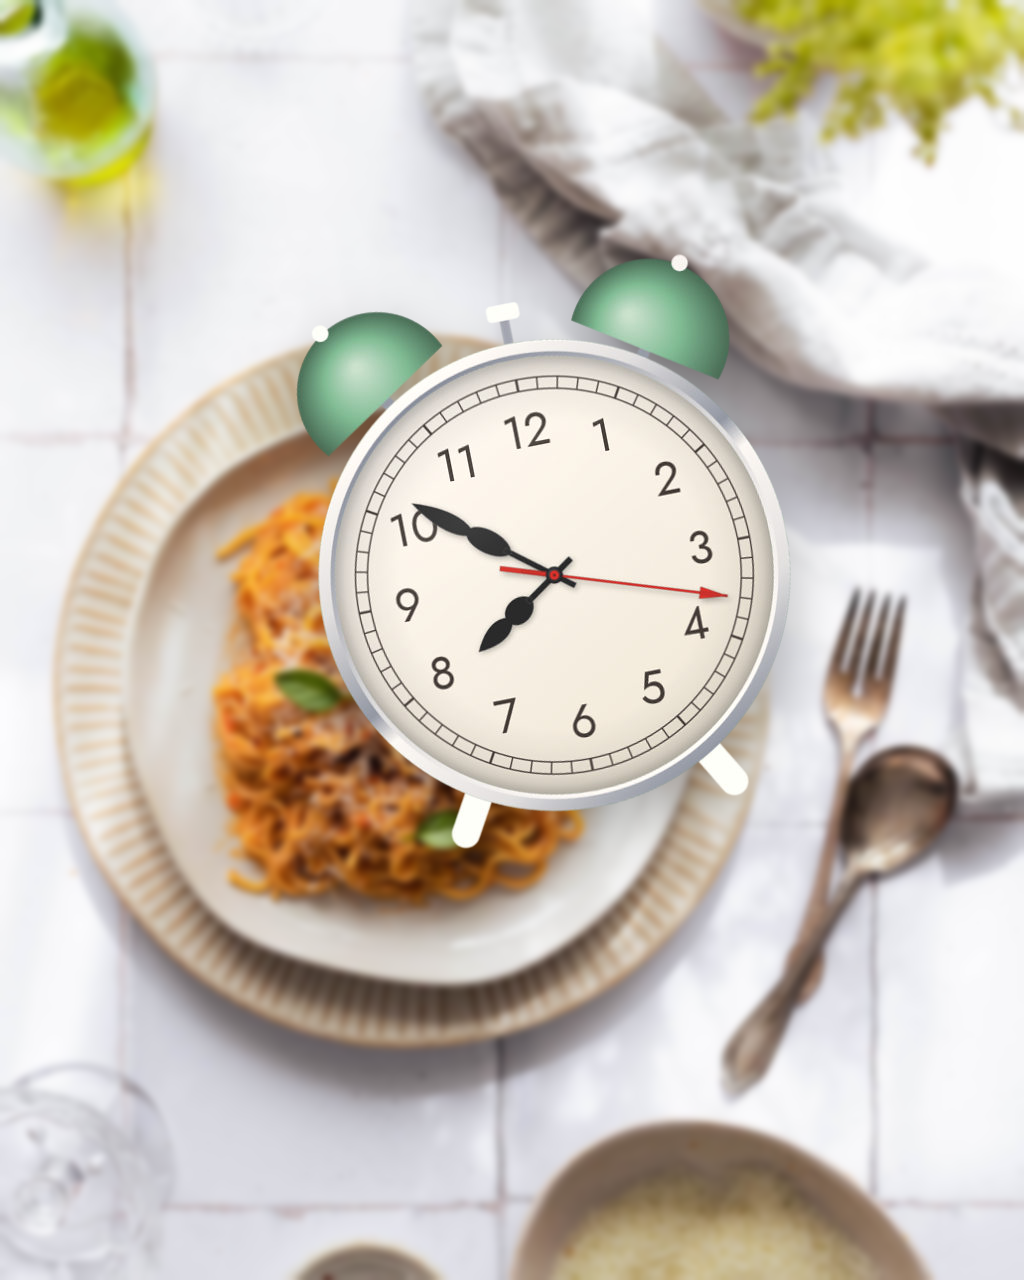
7h51m18s
